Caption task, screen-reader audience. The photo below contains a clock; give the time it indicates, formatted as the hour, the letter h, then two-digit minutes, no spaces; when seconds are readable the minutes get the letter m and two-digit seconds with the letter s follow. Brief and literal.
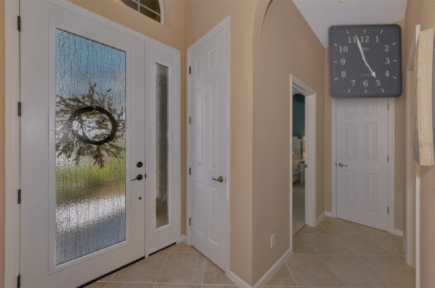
4h57
